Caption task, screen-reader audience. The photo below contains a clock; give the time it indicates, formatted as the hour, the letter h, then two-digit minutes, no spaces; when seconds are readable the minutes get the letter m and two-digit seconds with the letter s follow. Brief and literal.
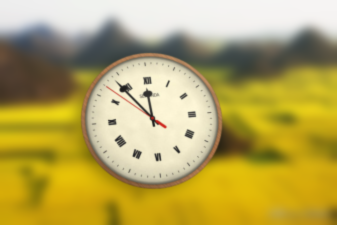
11h53m52s
